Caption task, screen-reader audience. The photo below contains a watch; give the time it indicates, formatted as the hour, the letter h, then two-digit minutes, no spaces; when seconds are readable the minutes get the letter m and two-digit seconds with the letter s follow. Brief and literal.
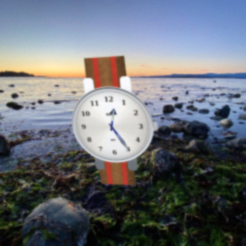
12h25
